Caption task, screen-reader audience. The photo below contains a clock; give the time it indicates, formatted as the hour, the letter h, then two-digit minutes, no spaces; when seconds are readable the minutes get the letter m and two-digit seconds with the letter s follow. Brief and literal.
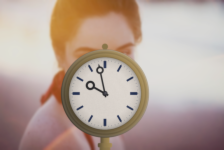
9h58
